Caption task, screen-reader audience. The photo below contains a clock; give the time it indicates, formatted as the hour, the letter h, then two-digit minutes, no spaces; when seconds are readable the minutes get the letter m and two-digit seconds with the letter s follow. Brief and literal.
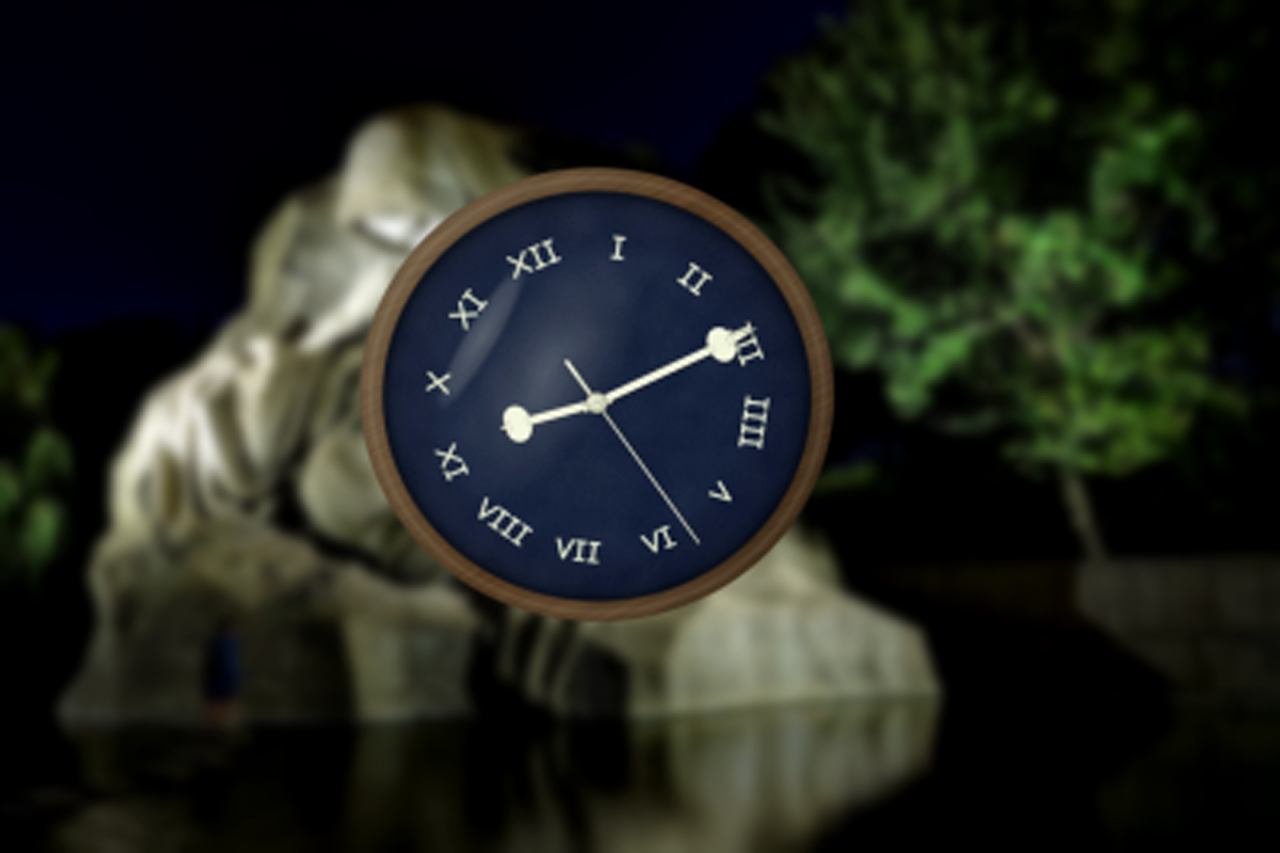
9h14m28s
